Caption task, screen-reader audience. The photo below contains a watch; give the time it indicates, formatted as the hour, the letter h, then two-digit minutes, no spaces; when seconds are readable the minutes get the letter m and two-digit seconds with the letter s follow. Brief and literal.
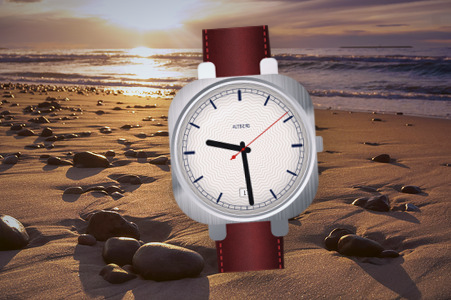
9h29m09s
